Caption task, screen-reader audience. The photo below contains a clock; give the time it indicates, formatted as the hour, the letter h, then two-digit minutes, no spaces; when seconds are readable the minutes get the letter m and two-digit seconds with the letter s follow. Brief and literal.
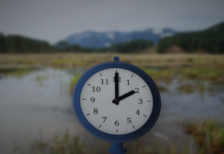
2h00
